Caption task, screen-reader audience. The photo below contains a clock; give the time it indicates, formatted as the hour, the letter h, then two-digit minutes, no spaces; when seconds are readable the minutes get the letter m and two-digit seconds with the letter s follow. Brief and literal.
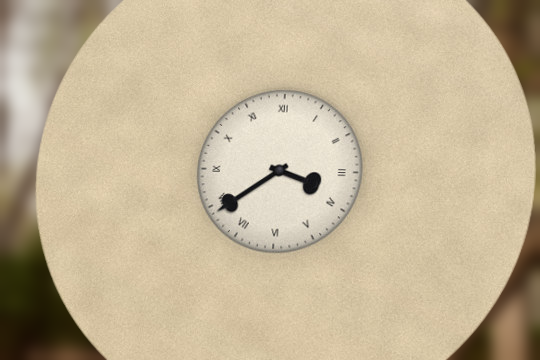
3h39
